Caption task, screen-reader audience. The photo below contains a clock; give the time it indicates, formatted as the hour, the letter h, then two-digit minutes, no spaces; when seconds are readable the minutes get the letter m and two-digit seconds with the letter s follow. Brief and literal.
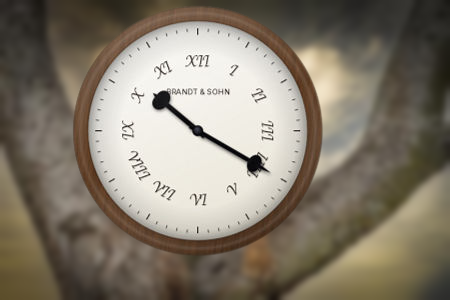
10h20
